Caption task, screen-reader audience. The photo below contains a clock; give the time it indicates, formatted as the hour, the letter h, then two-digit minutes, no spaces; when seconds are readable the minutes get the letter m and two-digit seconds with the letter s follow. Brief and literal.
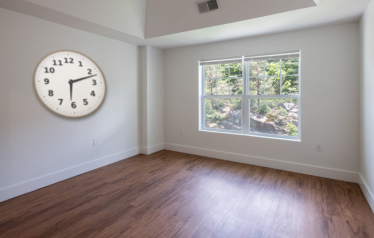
6h12
